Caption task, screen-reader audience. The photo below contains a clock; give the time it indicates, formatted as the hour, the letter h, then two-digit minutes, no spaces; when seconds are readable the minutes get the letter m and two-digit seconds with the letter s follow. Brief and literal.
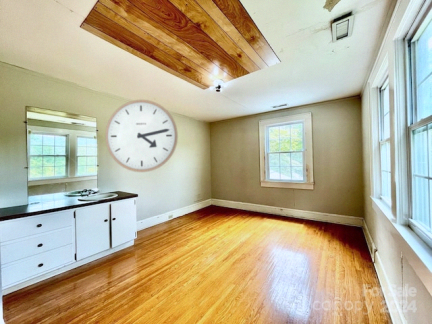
4h13
